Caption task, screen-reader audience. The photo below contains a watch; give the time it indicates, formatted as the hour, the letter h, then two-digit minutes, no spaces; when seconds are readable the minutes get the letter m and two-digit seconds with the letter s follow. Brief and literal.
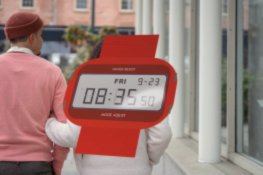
8h35m50s
